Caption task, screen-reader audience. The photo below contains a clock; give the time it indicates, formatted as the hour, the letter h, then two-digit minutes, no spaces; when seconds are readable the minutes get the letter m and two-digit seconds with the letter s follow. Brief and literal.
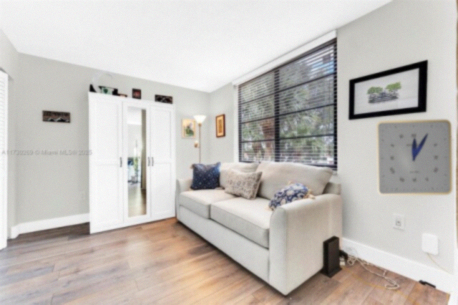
12h05
